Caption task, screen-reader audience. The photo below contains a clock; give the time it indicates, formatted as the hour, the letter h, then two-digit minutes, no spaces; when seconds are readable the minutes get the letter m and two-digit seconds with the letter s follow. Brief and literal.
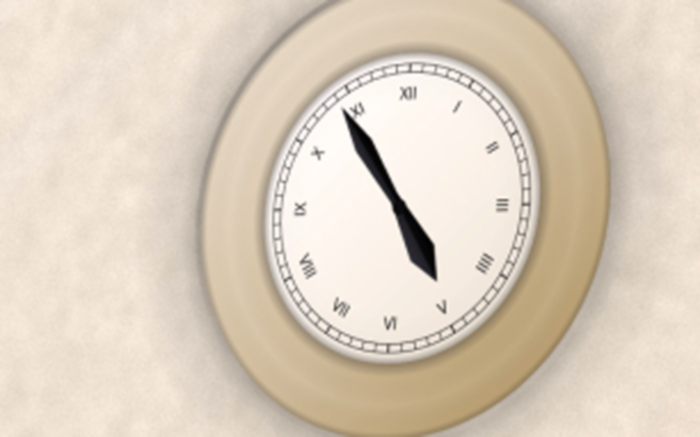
4h54
